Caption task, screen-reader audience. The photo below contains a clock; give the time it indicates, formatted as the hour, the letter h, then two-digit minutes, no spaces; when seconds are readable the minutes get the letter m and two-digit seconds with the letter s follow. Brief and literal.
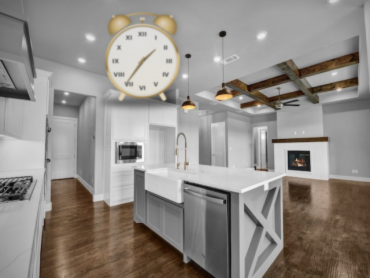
1h36
